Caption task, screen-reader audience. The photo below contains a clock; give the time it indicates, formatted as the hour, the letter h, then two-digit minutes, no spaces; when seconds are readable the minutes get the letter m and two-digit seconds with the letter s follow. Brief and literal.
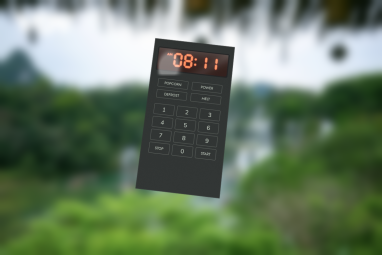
8h11
